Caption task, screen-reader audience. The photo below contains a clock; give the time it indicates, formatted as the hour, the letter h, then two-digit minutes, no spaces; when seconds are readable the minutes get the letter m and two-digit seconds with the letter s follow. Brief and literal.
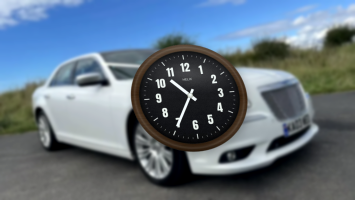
10h35
